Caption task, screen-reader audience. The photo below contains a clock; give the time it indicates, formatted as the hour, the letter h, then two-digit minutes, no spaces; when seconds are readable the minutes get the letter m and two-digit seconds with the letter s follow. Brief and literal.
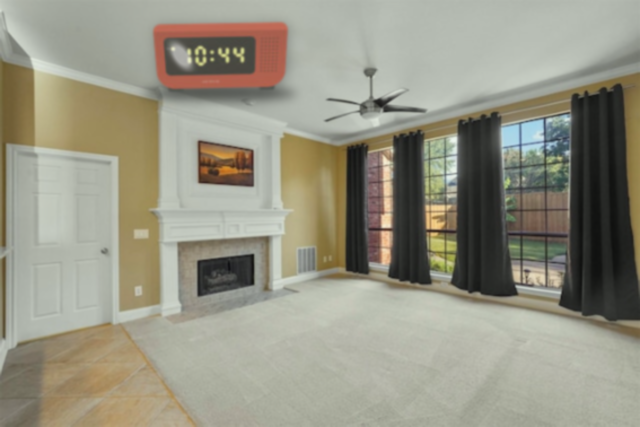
10h44
